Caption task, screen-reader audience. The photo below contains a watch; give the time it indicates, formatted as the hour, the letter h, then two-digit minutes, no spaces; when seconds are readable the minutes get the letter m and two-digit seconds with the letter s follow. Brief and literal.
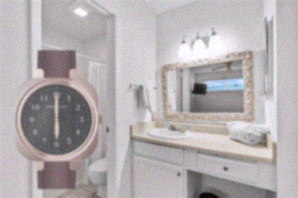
6h00
